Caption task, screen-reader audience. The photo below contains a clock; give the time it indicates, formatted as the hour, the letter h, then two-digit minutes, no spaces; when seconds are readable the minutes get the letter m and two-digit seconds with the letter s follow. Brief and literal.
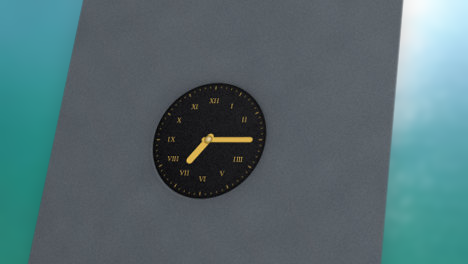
7h15
